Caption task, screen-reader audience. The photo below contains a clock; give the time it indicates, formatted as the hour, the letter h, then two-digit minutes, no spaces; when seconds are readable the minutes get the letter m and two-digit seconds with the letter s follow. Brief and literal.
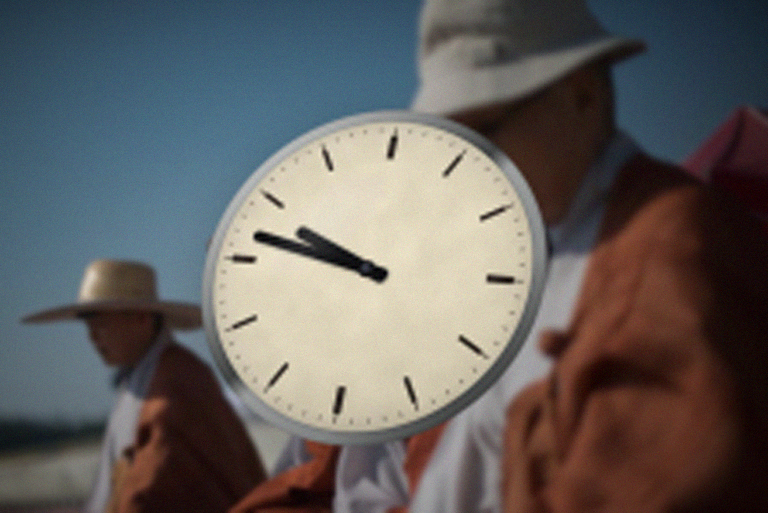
9h47
